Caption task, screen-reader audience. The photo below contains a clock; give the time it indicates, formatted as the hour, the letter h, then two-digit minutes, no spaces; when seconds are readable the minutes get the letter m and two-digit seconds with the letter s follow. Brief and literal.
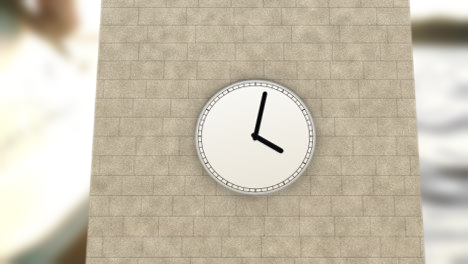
4h02
